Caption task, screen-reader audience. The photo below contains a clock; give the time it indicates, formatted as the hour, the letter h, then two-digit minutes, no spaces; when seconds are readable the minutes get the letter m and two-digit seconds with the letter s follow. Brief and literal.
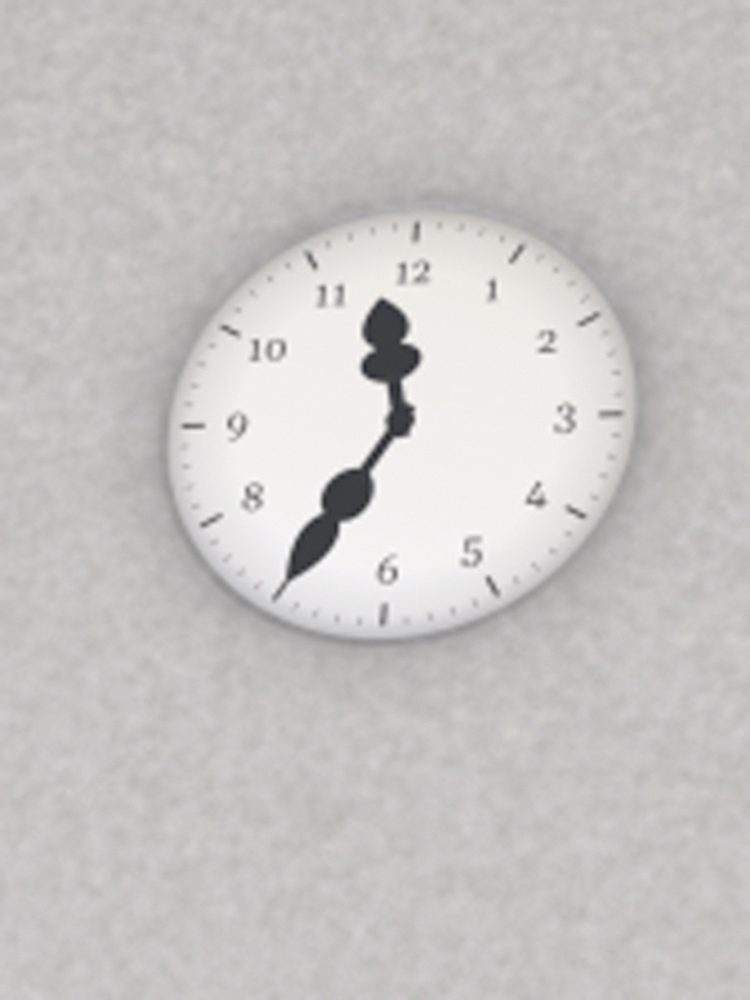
11h35
